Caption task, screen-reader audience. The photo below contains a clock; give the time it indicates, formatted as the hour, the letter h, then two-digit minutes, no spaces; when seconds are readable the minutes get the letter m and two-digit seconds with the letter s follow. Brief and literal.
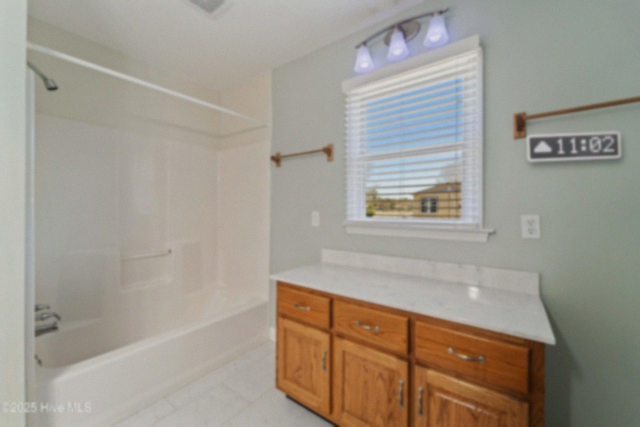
11h02
